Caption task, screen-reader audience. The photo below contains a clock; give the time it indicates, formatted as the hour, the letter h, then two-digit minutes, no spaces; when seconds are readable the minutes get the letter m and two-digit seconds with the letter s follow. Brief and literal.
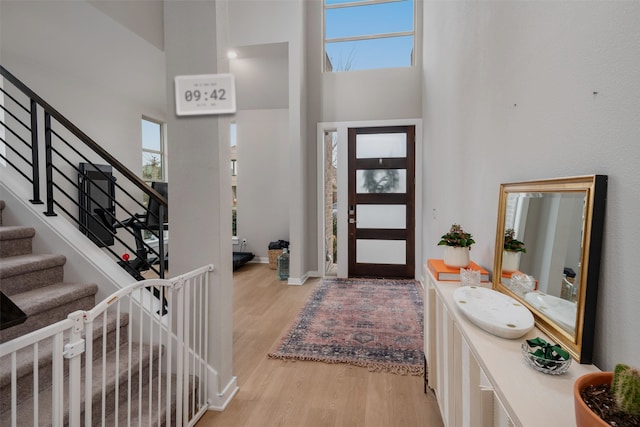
9h42
